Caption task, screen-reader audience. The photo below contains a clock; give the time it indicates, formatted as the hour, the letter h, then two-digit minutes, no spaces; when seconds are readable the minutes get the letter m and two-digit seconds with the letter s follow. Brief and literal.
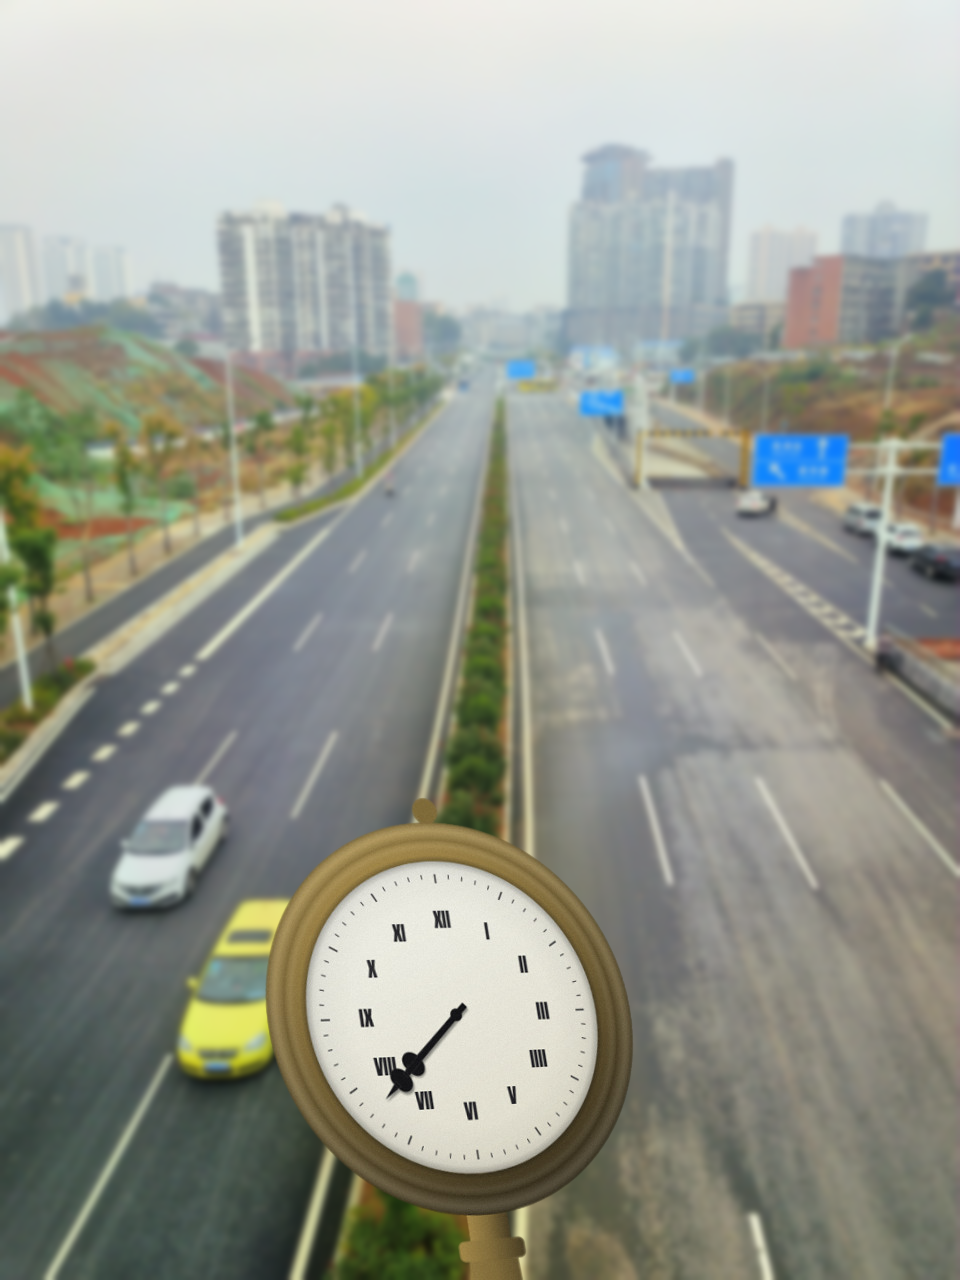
7h38
